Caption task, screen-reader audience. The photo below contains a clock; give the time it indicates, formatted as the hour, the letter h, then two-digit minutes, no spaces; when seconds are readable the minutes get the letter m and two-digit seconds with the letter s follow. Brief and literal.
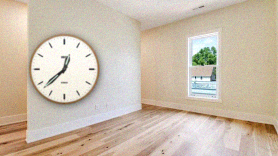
12h38
